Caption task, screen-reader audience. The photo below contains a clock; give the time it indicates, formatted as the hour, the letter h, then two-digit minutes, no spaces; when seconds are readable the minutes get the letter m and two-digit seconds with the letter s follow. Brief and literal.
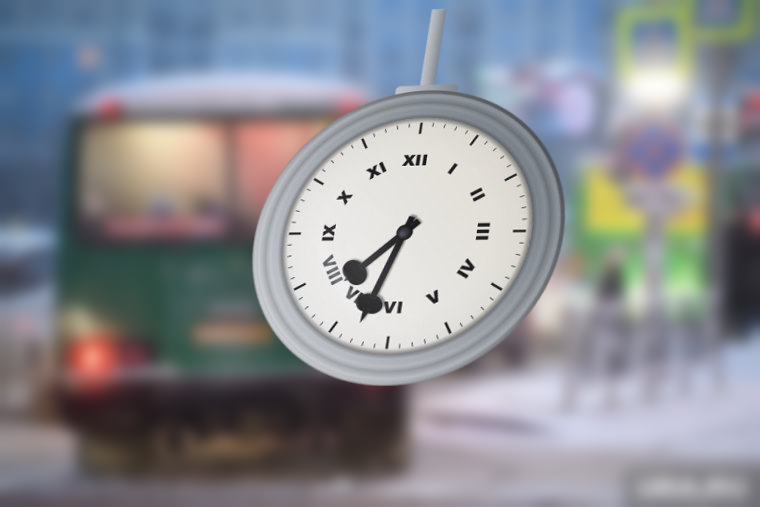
7h33
